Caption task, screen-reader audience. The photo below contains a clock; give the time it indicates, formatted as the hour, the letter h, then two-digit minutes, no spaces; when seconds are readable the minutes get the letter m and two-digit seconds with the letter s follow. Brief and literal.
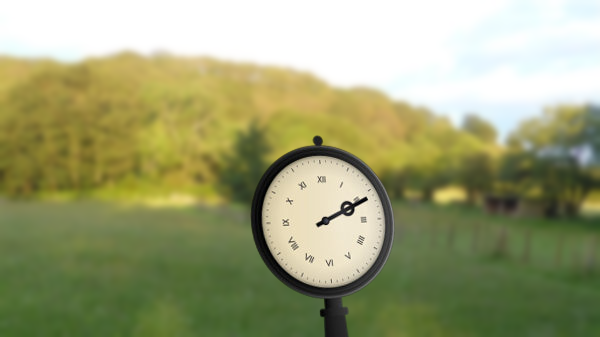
2h11
